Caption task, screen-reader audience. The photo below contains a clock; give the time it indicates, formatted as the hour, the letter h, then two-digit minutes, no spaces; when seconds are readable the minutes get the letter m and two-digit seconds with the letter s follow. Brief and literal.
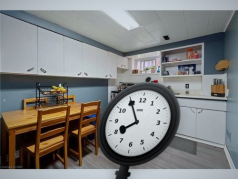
7h55
